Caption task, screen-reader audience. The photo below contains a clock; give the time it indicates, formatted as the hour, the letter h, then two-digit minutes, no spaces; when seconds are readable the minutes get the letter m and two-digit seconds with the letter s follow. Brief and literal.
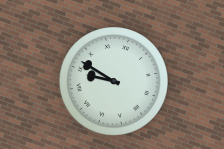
8h47
